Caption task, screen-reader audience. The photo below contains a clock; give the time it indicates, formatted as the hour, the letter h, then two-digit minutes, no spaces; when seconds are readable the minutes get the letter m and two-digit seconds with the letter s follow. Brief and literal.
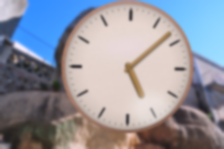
5h08
